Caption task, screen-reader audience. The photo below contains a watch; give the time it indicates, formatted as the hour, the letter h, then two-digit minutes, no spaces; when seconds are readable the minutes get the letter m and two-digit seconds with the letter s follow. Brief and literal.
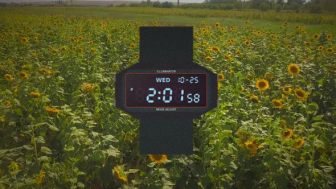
2h01m58s
